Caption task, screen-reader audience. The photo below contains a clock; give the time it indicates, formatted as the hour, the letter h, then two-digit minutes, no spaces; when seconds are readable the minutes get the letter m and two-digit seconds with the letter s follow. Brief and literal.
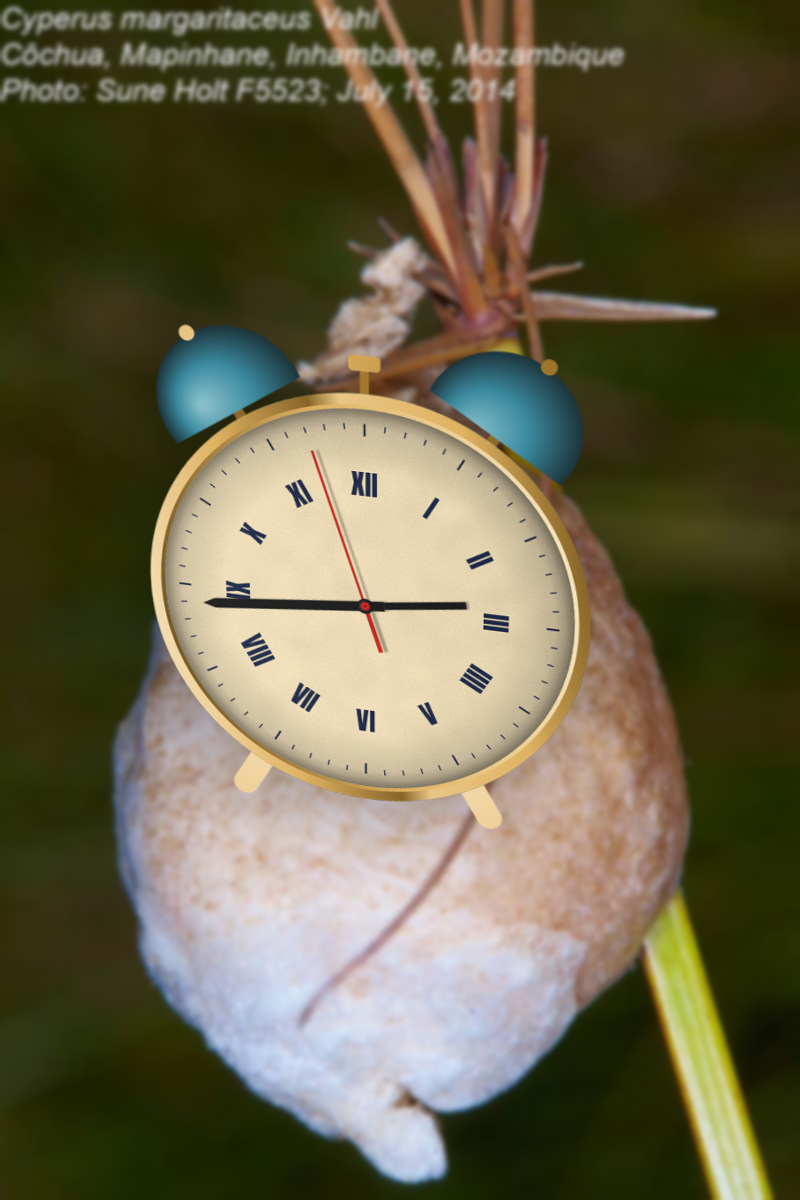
2h43m57s
